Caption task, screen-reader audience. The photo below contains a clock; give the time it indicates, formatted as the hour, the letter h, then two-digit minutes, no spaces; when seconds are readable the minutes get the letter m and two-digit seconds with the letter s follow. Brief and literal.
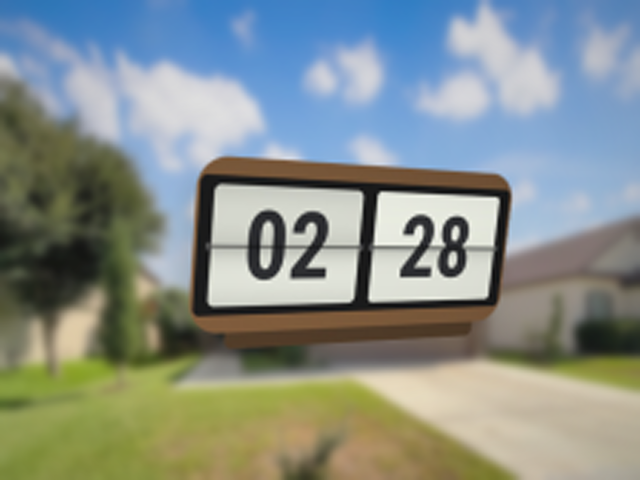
2h28
